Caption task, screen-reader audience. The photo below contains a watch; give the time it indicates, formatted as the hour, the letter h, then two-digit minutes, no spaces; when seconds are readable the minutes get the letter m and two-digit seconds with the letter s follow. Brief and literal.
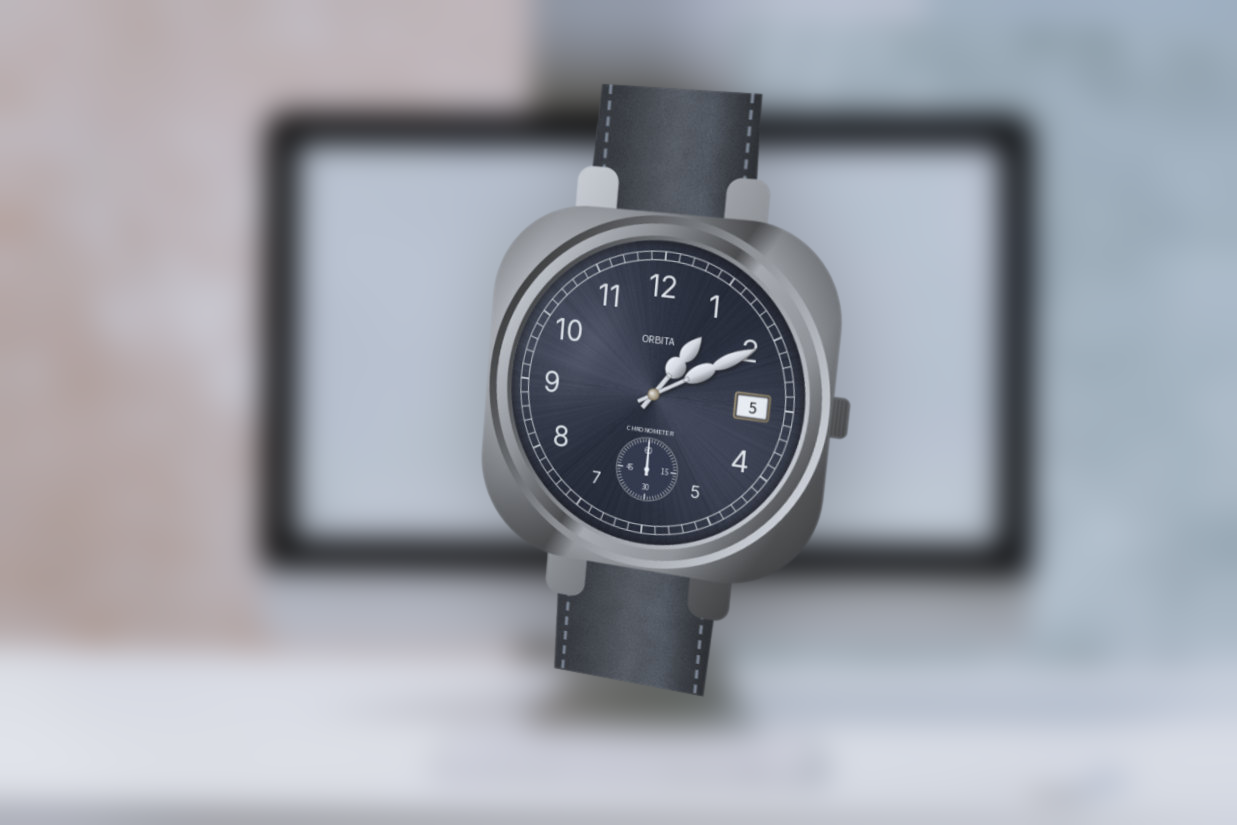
1h10
